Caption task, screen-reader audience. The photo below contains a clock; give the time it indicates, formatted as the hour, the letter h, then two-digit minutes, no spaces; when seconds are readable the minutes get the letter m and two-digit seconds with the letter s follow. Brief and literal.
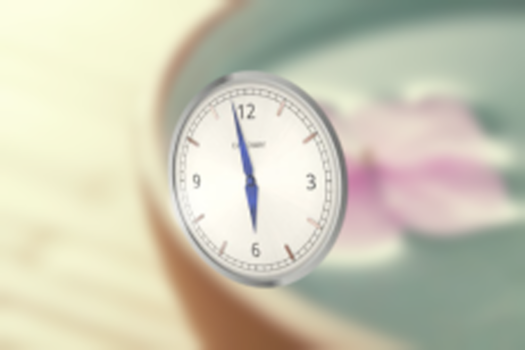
5h58
